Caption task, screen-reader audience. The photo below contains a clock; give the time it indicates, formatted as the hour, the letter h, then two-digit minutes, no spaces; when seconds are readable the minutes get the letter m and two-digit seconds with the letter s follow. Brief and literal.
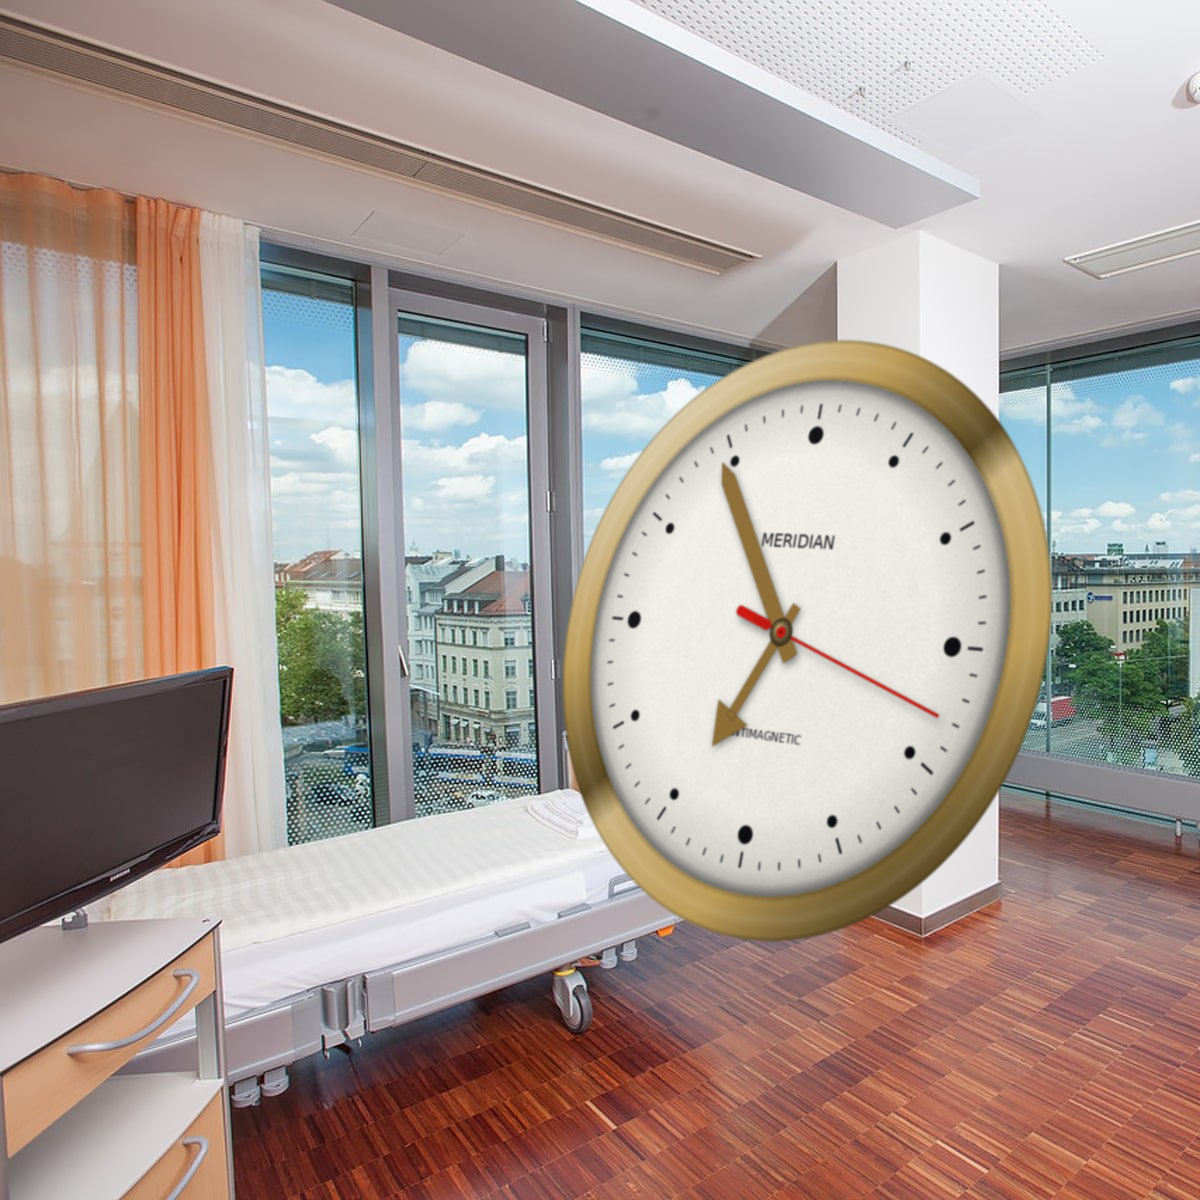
6h54m18s
